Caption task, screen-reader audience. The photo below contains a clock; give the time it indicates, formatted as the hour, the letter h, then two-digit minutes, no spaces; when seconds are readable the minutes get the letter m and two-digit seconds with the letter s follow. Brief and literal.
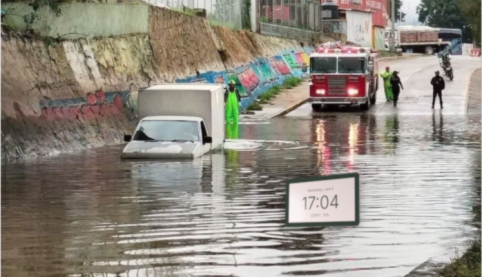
17h04
